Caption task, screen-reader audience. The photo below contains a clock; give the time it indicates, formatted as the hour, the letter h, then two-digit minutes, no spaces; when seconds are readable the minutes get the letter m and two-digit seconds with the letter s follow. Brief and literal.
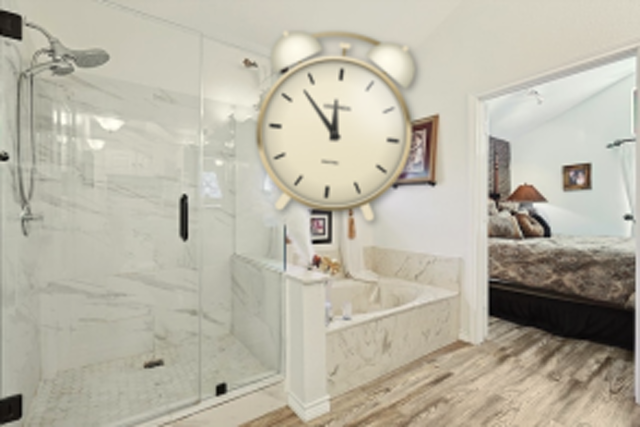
11h53
